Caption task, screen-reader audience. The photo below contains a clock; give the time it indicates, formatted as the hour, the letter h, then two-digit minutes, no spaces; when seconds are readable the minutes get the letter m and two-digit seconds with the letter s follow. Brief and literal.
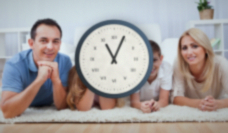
11h04
